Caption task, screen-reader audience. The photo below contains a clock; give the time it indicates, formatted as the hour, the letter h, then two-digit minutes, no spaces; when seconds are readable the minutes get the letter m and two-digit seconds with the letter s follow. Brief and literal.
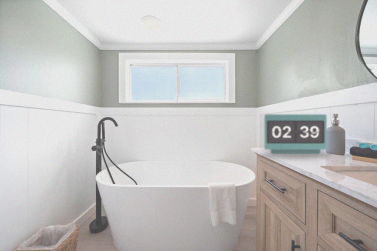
2h39
